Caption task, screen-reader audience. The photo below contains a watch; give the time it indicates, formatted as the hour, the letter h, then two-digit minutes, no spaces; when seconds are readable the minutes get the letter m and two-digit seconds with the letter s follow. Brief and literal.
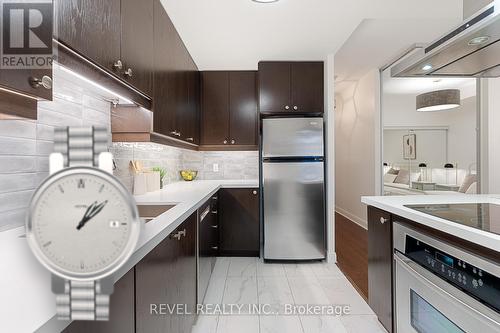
1h08
